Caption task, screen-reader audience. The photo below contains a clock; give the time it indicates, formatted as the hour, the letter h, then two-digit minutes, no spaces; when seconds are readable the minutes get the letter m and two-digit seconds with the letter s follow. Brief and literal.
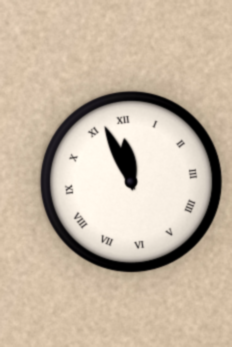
11h57
